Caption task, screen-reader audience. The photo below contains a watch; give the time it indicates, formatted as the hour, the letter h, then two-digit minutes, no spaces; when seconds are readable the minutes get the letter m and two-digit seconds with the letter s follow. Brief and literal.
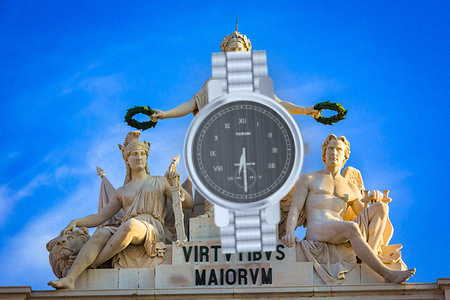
6h30
